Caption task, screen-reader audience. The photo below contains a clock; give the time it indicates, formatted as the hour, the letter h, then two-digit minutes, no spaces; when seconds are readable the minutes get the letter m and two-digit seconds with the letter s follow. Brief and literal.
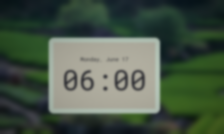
6h00
